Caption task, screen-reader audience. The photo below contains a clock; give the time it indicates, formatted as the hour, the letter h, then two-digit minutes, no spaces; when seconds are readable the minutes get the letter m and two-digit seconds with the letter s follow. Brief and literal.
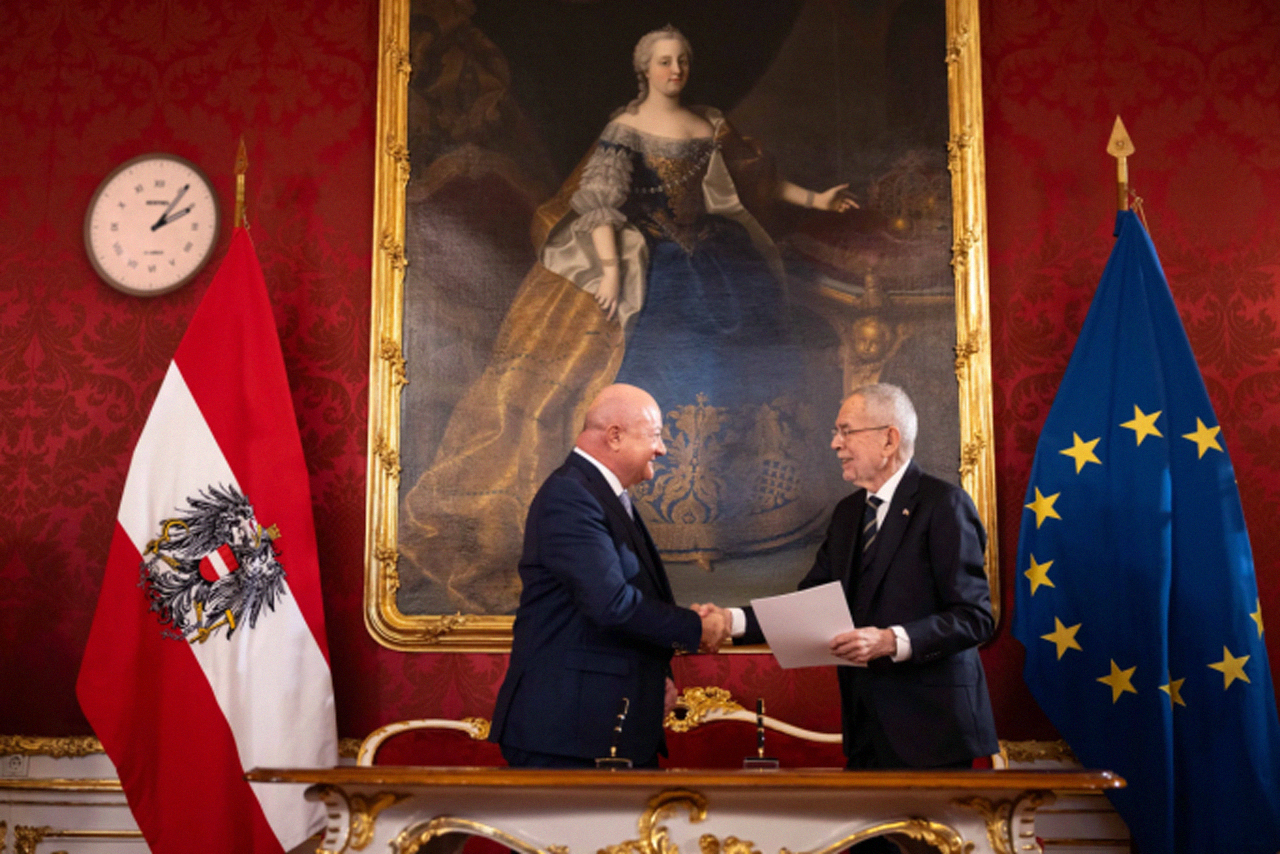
2h06
